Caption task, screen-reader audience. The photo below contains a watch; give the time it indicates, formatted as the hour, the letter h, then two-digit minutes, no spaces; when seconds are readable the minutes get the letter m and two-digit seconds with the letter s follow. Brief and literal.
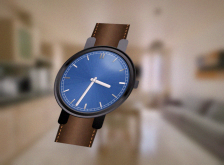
3h33
